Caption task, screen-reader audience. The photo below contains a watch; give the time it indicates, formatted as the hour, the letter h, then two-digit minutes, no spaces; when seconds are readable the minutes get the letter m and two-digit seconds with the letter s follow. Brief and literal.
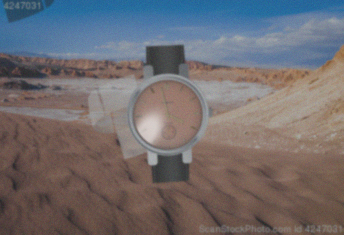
3h58
